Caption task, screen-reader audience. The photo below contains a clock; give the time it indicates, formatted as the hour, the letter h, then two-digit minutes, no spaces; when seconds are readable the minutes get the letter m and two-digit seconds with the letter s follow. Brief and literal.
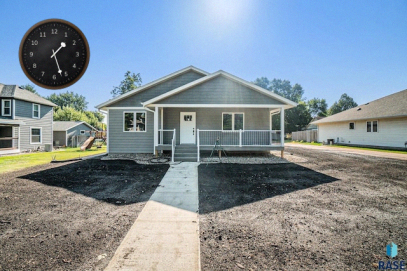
1h27
